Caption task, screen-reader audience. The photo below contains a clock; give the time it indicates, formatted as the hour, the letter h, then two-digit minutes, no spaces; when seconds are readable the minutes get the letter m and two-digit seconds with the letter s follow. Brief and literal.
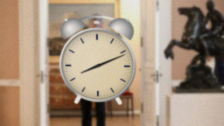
8h11
